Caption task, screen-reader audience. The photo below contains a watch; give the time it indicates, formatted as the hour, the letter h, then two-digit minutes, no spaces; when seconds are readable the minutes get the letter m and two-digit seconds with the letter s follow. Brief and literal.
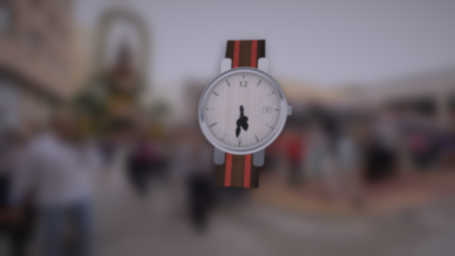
5h31
